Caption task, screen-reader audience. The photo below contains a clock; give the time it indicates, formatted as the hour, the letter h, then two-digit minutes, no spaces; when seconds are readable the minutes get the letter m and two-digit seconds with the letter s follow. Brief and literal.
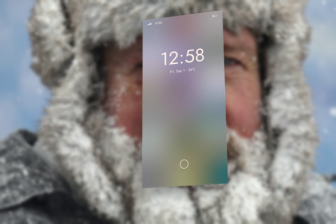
12h58
